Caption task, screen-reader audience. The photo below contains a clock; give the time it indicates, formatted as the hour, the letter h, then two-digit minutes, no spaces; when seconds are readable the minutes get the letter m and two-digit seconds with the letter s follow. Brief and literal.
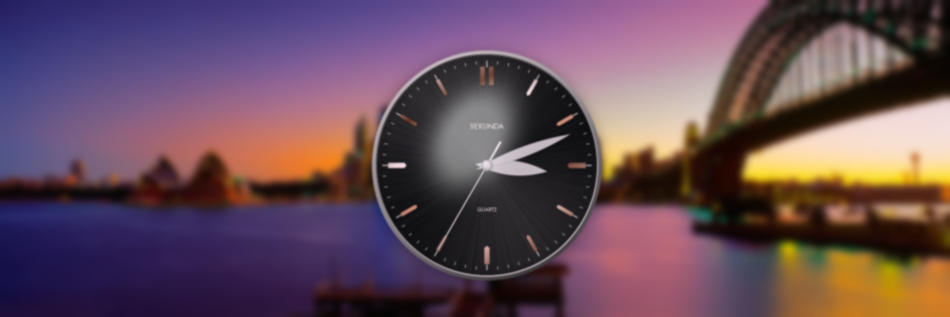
3h11m35s
